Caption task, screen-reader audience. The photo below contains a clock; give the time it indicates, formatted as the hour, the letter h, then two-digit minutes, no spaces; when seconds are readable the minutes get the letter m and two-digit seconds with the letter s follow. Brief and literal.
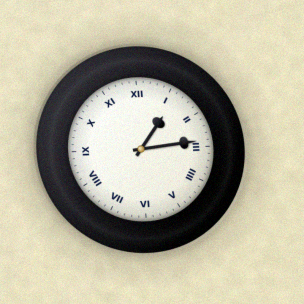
1h14
